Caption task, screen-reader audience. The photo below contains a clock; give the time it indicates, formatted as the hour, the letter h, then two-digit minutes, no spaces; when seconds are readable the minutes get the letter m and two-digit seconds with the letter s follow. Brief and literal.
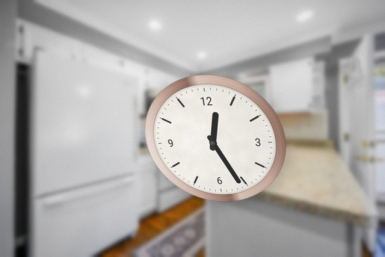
12h26
